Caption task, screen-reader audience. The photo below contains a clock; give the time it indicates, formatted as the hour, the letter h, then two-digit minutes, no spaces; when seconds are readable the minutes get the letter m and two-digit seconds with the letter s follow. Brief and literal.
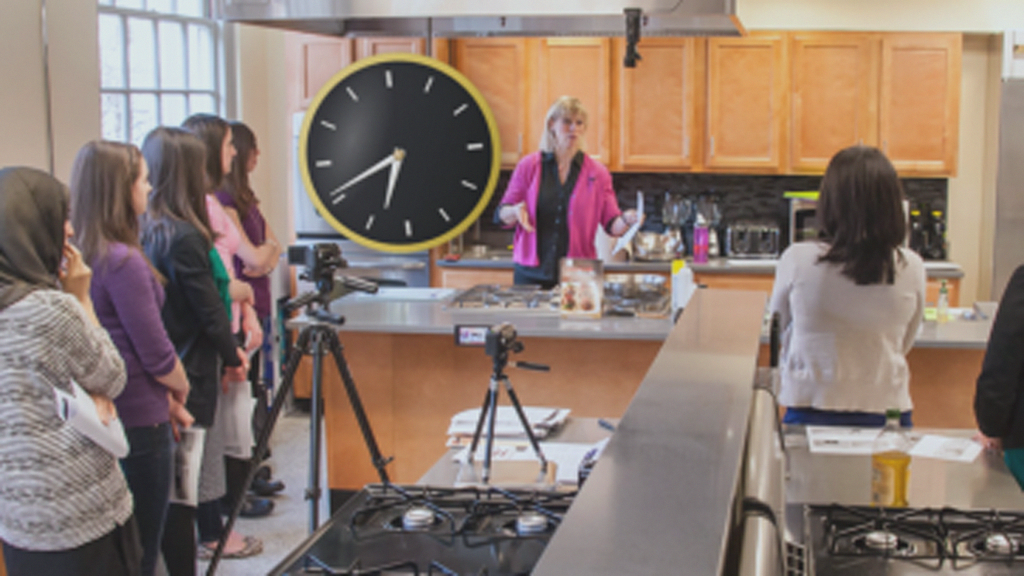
6h41
